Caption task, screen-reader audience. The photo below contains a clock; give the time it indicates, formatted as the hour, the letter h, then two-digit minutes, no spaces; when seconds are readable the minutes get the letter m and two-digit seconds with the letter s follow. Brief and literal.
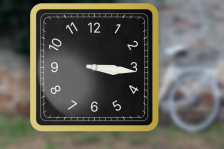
3h16
